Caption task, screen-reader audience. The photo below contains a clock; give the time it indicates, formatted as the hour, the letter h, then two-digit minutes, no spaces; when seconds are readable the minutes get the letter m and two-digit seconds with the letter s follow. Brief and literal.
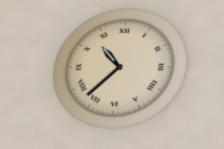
10h37
